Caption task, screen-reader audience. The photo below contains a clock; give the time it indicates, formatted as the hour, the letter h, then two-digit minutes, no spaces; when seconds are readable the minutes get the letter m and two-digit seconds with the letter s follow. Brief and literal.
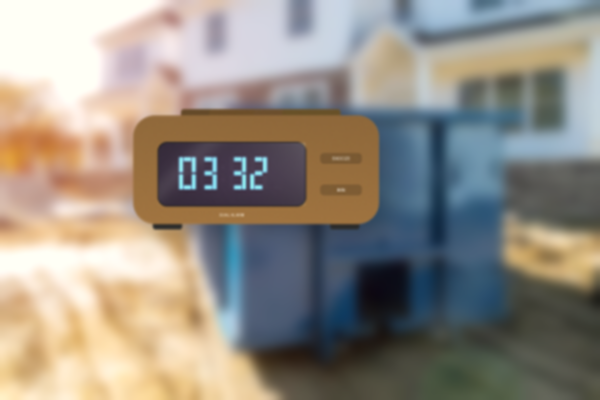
3h32
